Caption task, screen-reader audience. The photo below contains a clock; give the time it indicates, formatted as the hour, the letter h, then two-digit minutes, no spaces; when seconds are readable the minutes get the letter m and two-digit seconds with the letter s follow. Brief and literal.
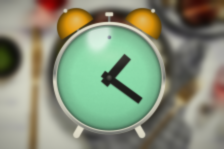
1h21
